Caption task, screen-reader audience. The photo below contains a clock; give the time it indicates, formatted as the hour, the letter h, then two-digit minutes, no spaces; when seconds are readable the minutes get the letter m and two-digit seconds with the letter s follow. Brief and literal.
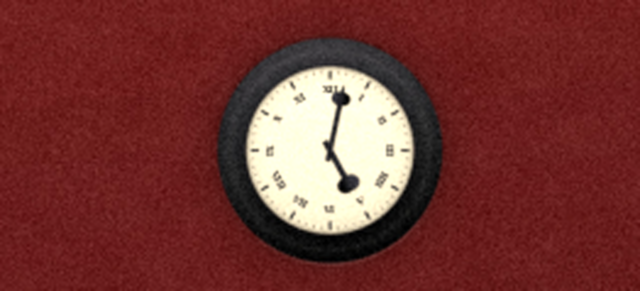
5h02
